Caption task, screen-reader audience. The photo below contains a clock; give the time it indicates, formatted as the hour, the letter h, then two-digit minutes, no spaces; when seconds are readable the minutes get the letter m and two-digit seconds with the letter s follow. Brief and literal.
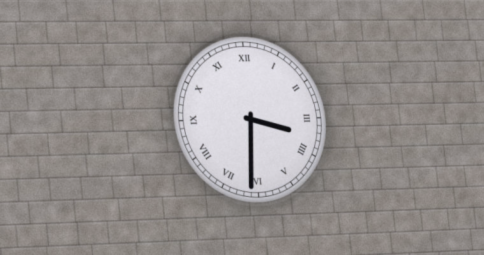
3h31
